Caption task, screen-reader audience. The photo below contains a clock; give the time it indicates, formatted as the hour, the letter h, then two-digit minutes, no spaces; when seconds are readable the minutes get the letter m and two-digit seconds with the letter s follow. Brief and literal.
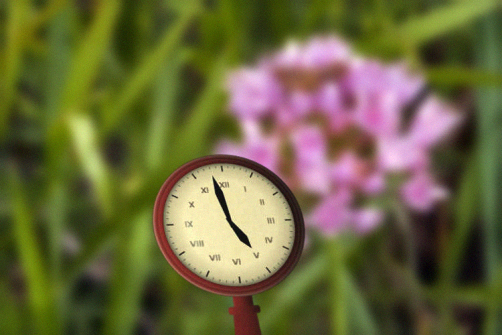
4h58
